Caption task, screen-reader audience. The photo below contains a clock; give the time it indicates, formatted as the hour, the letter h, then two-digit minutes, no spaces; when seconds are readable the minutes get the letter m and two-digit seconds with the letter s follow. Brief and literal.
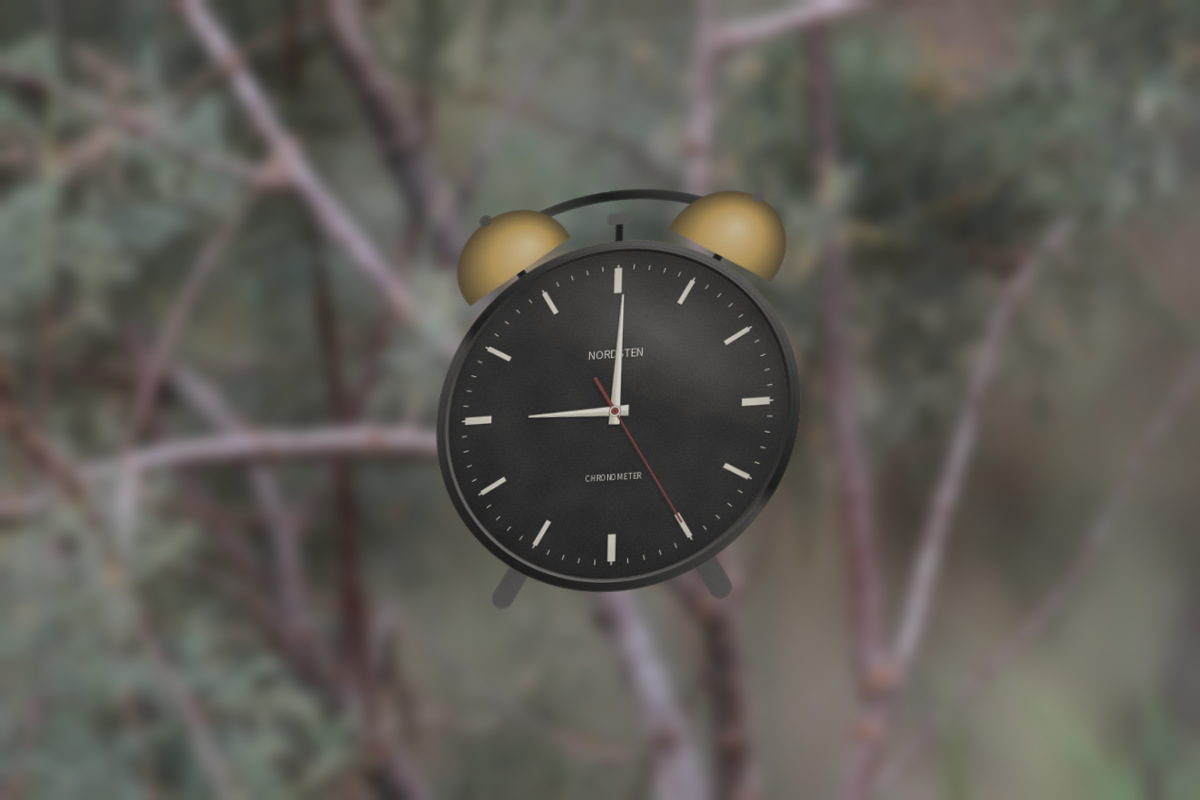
9h00m25s
